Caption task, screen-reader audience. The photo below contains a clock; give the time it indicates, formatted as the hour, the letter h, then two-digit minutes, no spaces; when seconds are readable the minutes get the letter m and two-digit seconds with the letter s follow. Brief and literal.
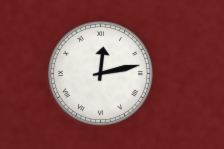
12h13
